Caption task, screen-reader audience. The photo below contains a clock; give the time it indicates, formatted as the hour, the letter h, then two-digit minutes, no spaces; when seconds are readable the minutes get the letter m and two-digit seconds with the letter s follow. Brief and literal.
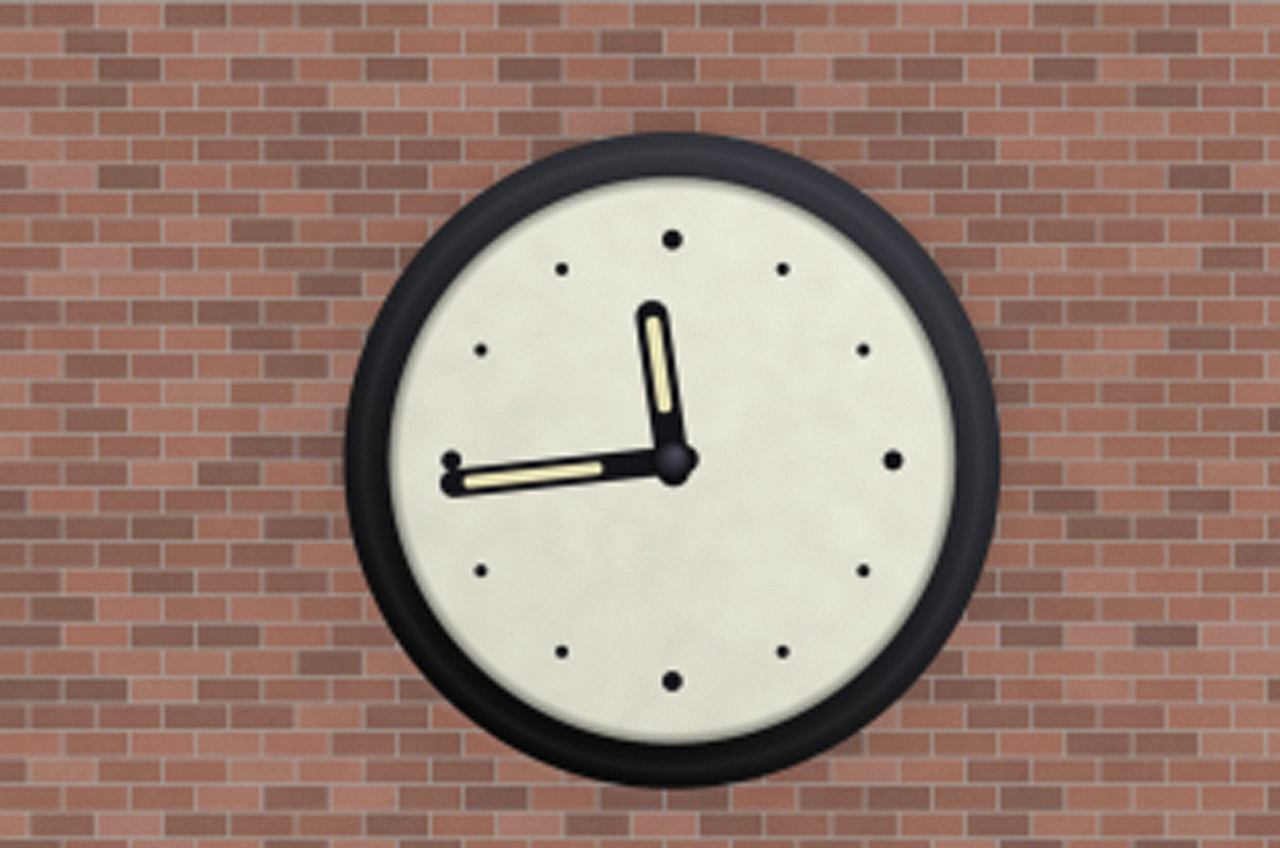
11h44
